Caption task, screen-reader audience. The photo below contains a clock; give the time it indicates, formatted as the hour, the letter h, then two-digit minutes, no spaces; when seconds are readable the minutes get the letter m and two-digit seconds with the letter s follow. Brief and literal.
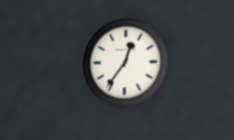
12h36
